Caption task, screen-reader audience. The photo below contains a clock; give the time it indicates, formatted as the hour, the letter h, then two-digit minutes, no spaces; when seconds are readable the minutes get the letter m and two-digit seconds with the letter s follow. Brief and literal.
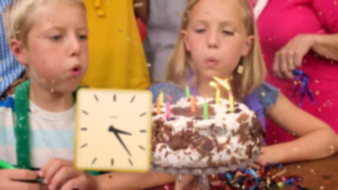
3h24
